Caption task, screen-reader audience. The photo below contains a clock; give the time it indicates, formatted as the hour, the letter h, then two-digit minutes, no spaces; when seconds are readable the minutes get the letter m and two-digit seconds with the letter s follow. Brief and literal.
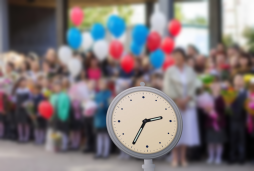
2h35
